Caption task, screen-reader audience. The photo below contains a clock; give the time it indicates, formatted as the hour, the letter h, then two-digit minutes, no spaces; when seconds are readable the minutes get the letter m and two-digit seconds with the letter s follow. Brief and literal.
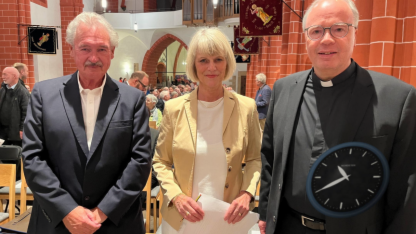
10h40
